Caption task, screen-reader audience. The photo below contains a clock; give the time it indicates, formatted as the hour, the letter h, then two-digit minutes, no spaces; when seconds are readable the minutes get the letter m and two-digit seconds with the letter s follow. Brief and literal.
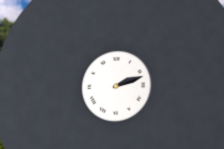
2h12
